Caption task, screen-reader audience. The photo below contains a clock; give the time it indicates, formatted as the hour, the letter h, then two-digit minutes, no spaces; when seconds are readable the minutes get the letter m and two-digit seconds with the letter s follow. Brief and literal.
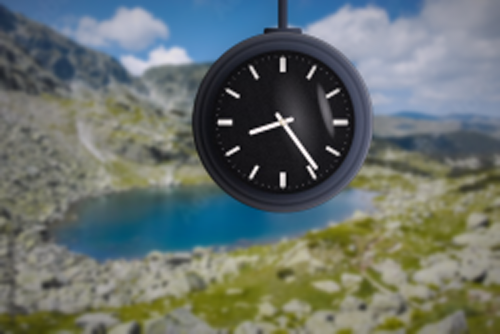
8h24
